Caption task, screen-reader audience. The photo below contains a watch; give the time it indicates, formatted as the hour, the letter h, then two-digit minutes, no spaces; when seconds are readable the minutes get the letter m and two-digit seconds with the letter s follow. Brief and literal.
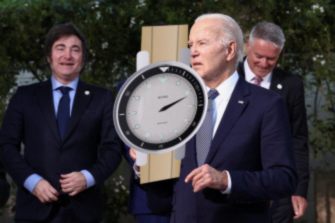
2h11
